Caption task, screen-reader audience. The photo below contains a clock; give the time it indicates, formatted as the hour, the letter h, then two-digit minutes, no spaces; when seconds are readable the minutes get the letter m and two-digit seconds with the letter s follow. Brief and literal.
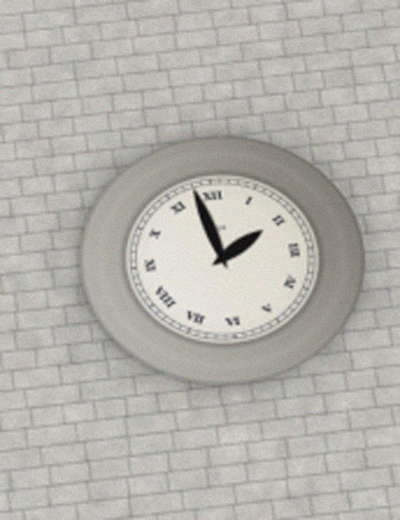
1h58
